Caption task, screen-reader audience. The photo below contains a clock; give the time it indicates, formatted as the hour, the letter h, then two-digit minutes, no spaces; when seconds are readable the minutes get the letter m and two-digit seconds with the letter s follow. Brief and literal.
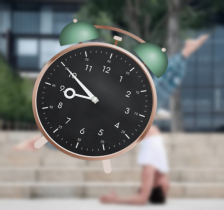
8h50
